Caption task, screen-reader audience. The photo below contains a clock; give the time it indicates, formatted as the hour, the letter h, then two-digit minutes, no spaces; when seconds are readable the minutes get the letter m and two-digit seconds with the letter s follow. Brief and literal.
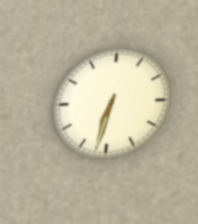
6h32
